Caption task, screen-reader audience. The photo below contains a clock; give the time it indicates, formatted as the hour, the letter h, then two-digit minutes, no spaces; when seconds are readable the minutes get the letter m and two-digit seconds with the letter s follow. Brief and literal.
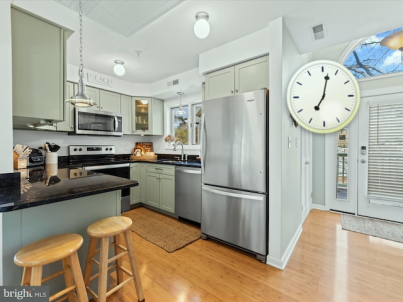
7h02
